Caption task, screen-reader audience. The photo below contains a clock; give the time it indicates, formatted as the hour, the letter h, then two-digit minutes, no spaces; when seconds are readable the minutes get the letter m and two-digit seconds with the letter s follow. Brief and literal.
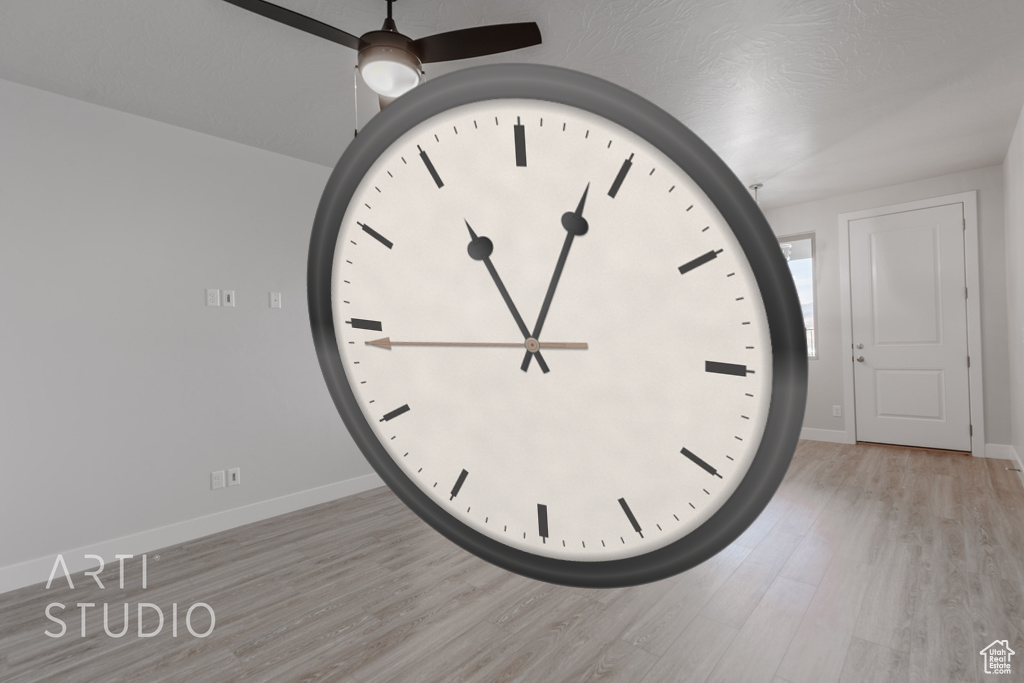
11h03m44s
